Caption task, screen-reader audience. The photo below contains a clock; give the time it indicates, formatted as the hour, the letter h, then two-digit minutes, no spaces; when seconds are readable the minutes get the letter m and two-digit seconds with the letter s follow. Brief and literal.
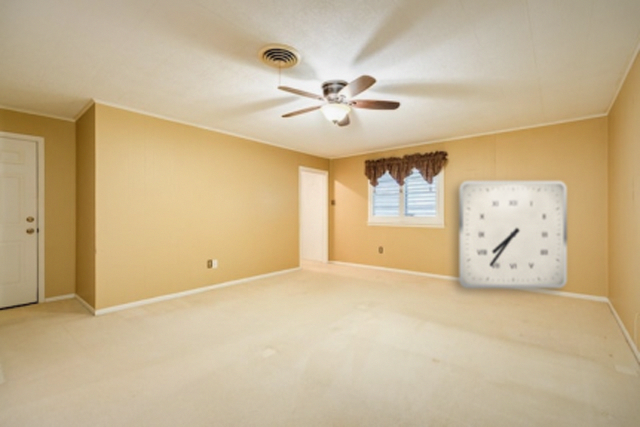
7h36
